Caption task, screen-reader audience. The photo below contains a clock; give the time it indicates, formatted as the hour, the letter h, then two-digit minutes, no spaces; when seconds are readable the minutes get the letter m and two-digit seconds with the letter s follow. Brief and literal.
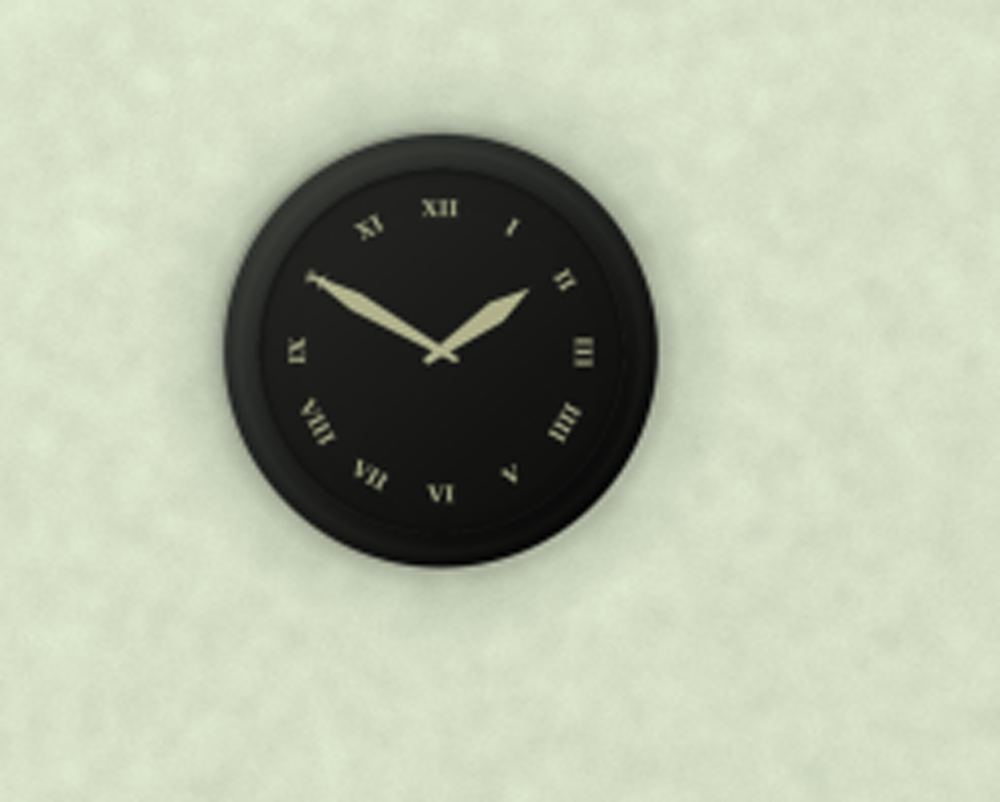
1h50
